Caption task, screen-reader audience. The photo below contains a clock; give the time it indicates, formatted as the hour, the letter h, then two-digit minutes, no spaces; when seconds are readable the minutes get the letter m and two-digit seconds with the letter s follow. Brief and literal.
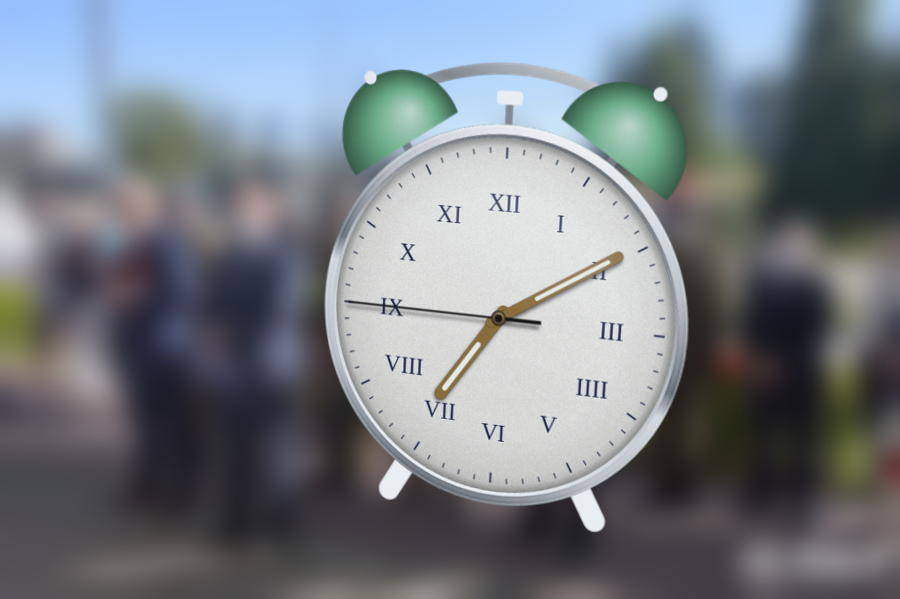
7h09m45s
